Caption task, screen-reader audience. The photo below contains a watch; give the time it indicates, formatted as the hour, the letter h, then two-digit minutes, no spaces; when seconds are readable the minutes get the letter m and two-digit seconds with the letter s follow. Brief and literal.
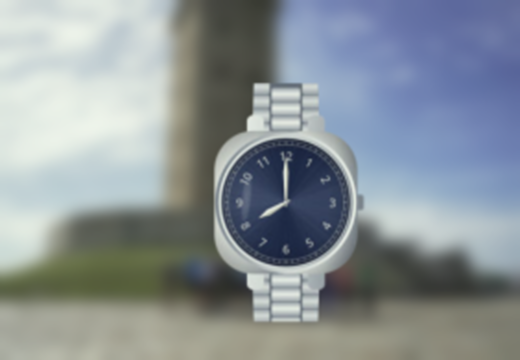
8h00
